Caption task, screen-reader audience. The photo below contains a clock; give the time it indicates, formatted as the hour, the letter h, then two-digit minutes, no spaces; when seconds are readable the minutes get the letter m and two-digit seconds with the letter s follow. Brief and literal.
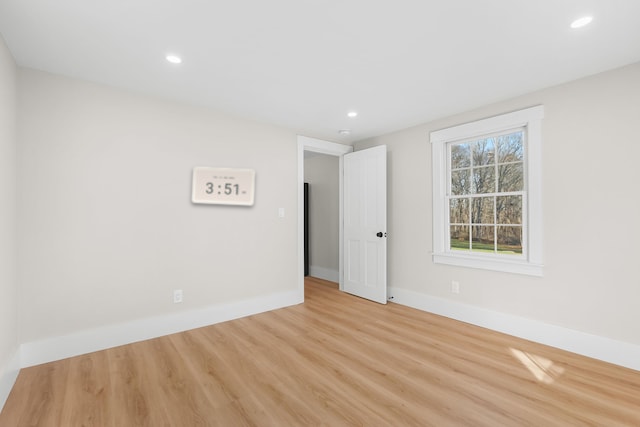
3h51
